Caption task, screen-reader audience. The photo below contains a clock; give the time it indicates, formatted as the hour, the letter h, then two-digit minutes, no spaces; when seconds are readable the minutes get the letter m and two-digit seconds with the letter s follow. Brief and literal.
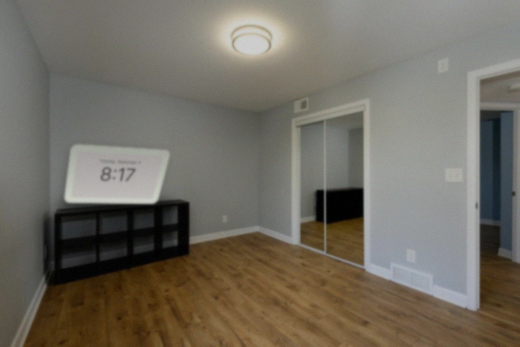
8h17
